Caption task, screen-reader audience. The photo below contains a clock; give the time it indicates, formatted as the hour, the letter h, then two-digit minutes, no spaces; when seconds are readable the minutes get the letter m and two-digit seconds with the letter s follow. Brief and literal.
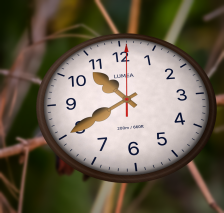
10h40m01s
